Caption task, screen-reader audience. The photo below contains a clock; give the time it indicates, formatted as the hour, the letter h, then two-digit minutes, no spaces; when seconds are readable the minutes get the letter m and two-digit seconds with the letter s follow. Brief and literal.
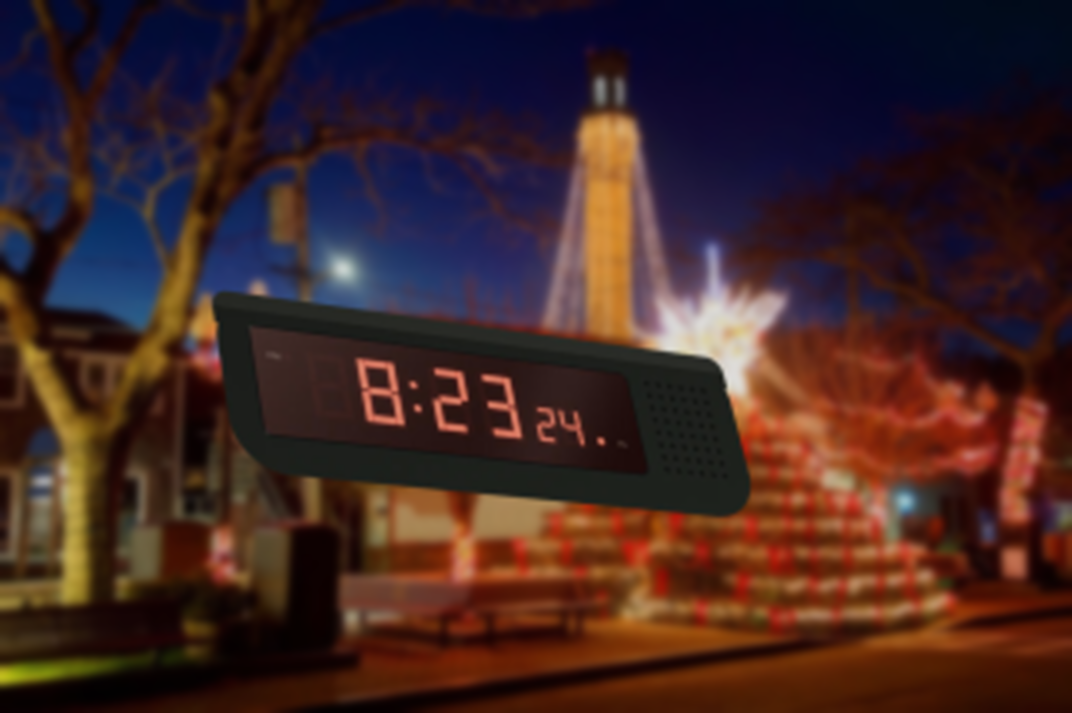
8h23m24s
